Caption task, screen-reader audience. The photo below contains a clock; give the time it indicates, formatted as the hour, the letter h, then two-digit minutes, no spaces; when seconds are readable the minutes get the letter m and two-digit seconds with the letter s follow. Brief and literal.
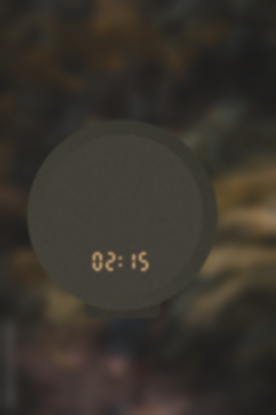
2h15
